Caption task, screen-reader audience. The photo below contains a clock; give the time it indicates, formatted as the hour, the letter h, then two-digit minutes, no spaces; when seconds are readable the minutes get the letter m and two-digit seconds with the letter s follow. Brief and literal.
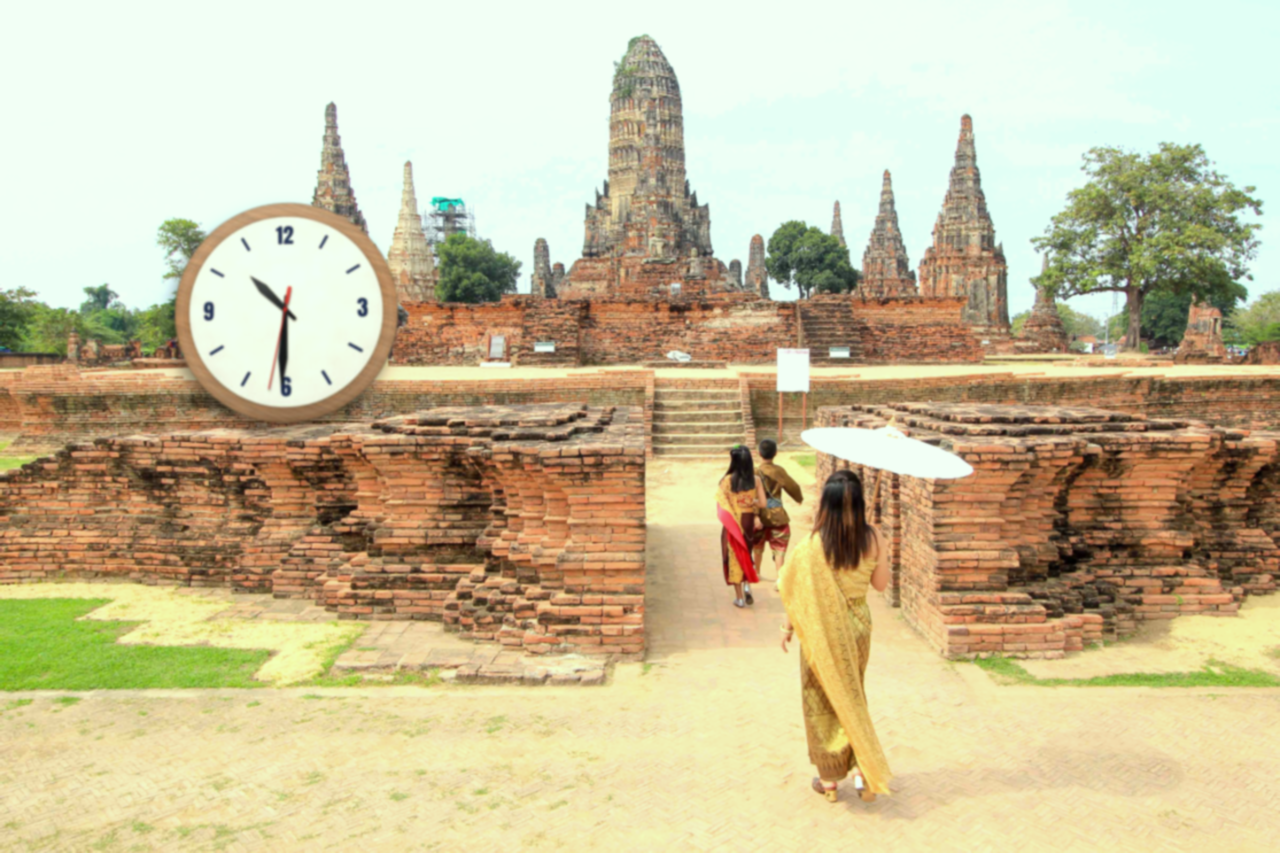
10h30m32s
